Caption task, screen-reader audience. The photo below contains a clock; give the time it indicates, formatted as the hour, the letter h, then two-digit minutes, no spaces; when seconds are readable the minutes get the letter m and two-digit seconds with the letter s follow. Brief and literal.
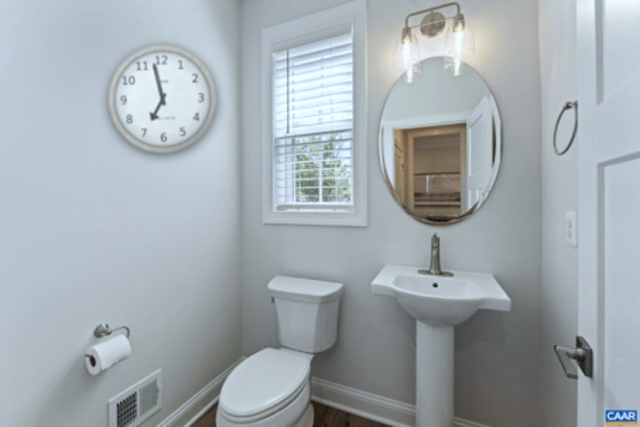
6h58
